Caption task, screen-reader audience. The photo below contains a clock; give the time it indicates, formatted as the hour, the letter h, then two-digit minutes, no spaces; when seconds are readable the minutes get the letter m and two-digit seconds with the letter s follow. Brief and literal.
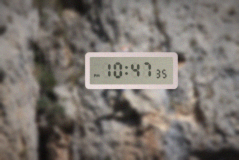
10h47m35s
